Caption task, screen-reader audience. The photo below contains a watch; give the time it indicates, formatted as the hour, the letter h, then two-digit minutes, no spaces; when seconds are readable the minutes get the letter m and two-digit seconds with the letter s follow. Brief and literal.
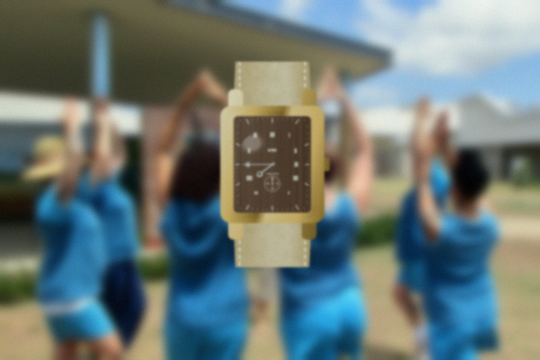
7h45
